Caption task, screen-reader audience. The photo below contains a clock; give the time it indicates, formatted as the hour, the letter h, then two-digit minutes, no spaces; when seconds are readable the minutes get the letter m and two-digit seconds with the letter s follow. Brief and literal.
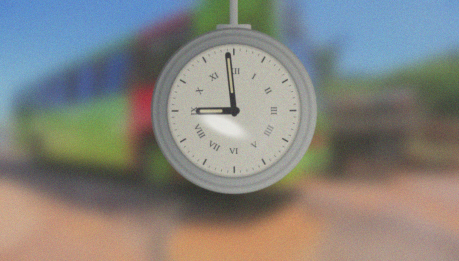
8h59
